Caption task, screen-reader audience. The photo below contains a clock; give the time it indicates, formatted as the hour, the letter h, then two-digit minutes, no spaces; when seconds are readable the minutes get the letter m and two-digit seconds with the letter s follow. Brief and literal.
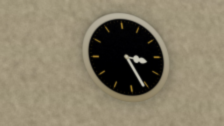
3h26
